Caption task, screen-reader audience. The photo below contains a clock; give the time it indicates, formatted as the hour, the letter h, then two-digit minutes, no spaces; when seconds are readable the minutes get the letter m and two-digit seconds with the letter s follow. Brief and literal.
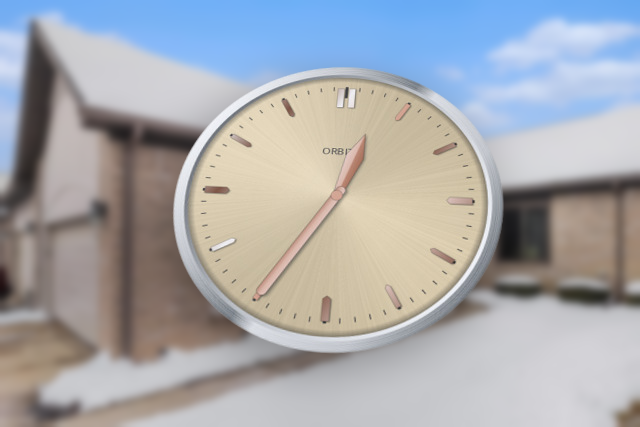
12h35
